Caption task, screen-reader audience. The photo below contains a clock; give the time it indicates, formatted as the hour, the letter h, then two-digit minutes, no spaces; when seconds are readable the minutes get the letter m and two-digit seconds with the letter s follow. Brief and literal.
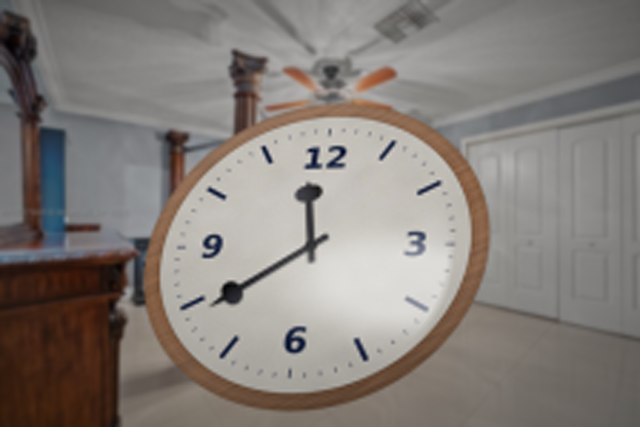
11h39
